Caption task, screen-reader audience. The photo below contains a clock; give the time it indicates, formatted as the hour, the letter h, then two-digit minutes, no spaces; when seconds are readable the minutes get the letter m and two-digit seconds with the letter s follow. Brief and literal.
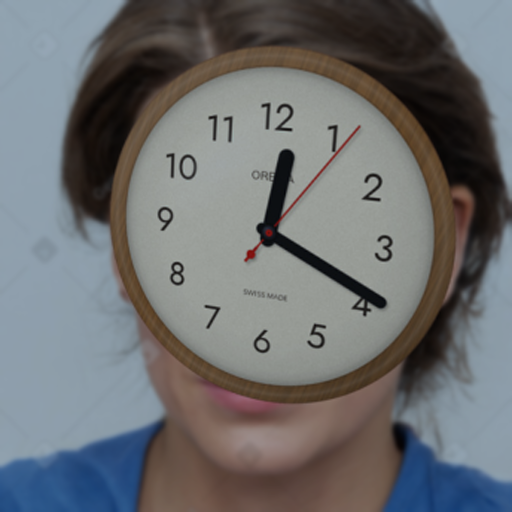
12h19m06s
